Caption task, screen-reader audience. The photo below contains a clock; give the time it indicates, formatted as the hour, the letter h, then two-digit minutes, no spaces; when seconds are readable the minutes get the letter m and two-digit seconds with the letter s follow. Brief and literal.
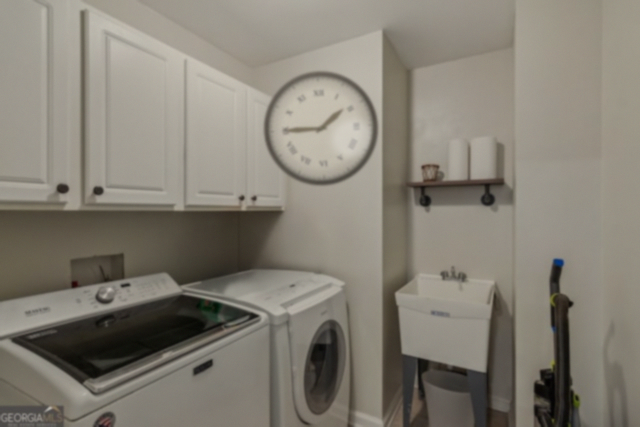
1h45
